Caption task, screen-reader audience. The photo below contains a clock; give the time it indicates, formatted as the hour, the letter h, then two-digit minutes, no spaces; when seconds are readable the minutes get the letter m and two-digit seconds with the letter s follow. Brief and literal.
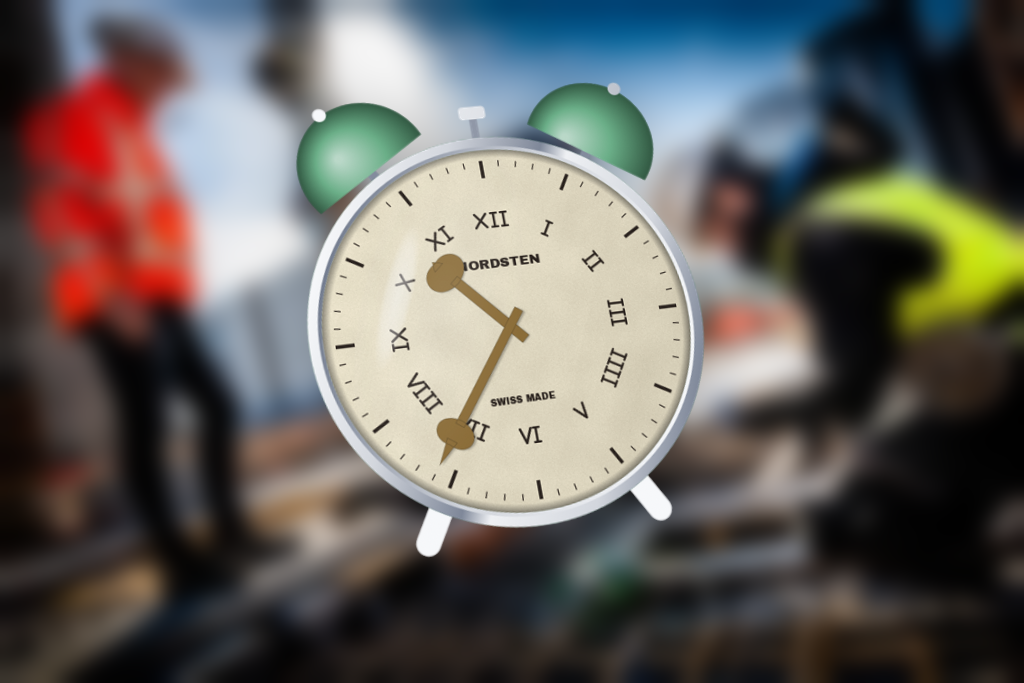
10h36
